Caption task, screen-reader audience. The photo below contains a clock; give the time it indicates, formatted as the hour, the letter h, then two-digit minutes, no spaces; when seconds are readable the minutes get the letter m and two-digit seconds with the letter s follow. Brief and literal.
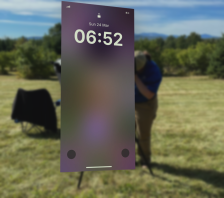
6h52
